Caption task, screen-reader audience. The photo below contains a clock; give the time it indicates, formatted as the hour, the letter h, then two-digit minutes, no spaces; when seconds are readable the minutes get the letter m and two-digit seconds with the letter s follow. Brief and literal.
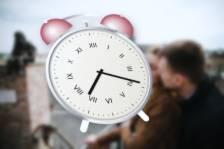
7h19
